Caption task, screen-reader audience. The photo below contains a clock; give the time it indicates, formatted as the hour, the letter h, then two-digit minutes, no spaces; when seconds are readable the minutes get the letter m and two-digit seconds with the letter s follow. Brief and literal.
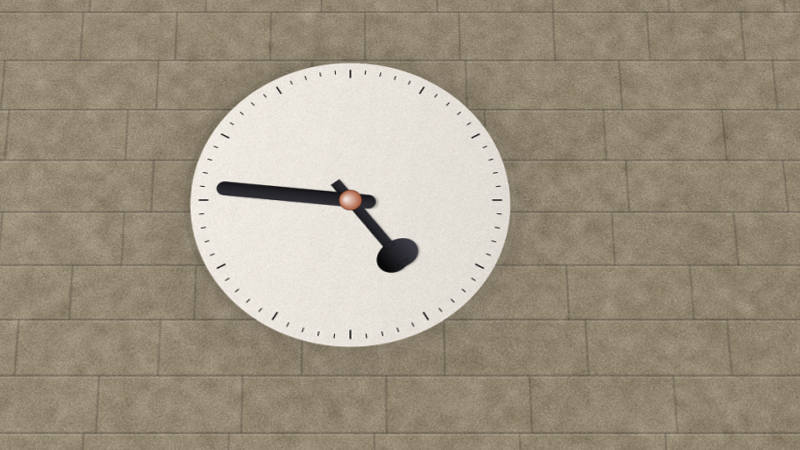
4h46
